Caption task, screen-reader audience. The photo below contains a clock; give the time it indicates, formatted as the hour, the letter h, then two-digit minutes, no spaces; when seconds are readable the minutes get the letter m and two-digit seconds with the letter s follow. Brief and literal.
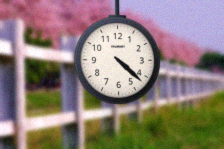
4h22
